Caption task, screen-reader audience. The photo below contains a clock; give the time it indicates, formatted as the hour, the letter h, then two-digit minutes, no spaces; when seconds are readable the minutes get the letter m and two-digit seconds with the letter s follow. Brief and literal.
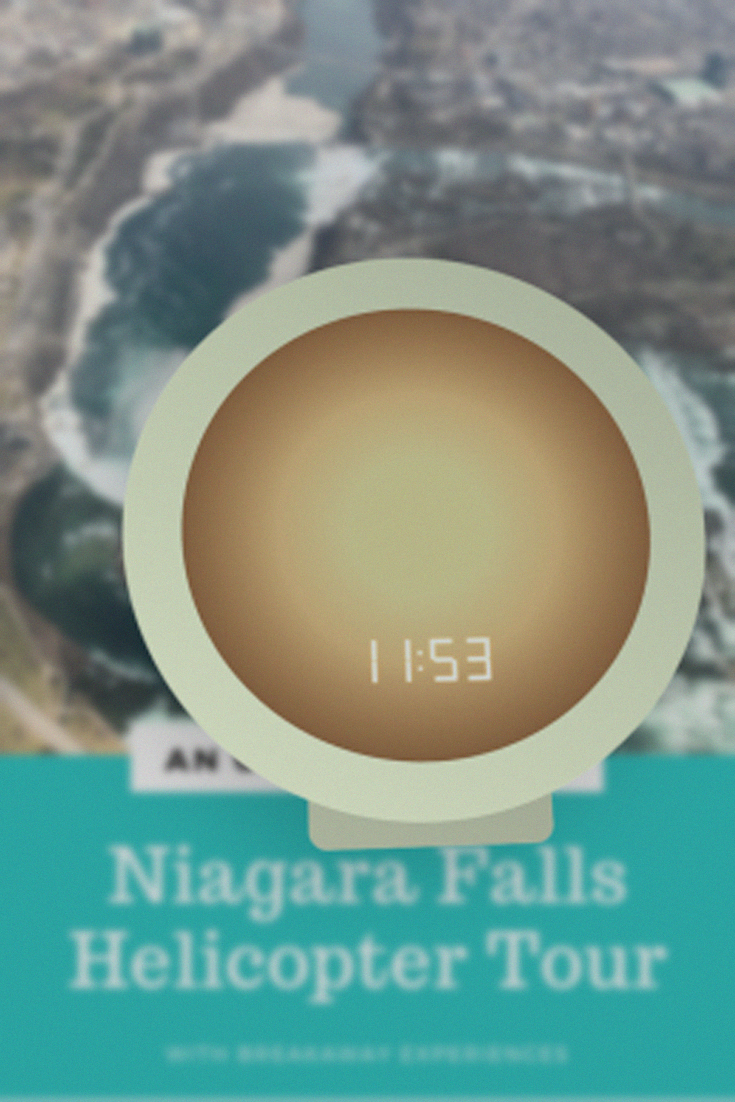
11h53
